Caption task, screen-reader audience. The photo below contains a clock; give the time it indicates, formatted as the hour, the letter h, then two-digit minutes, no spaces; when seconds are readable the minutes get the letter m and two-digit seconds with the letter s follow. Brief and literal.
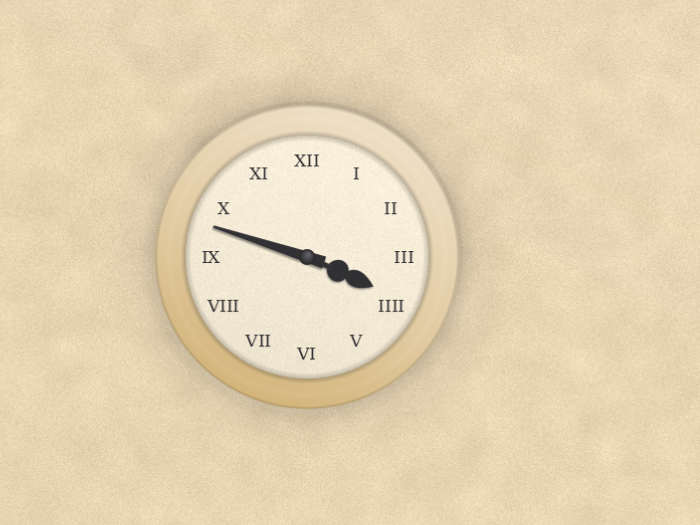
3h48
